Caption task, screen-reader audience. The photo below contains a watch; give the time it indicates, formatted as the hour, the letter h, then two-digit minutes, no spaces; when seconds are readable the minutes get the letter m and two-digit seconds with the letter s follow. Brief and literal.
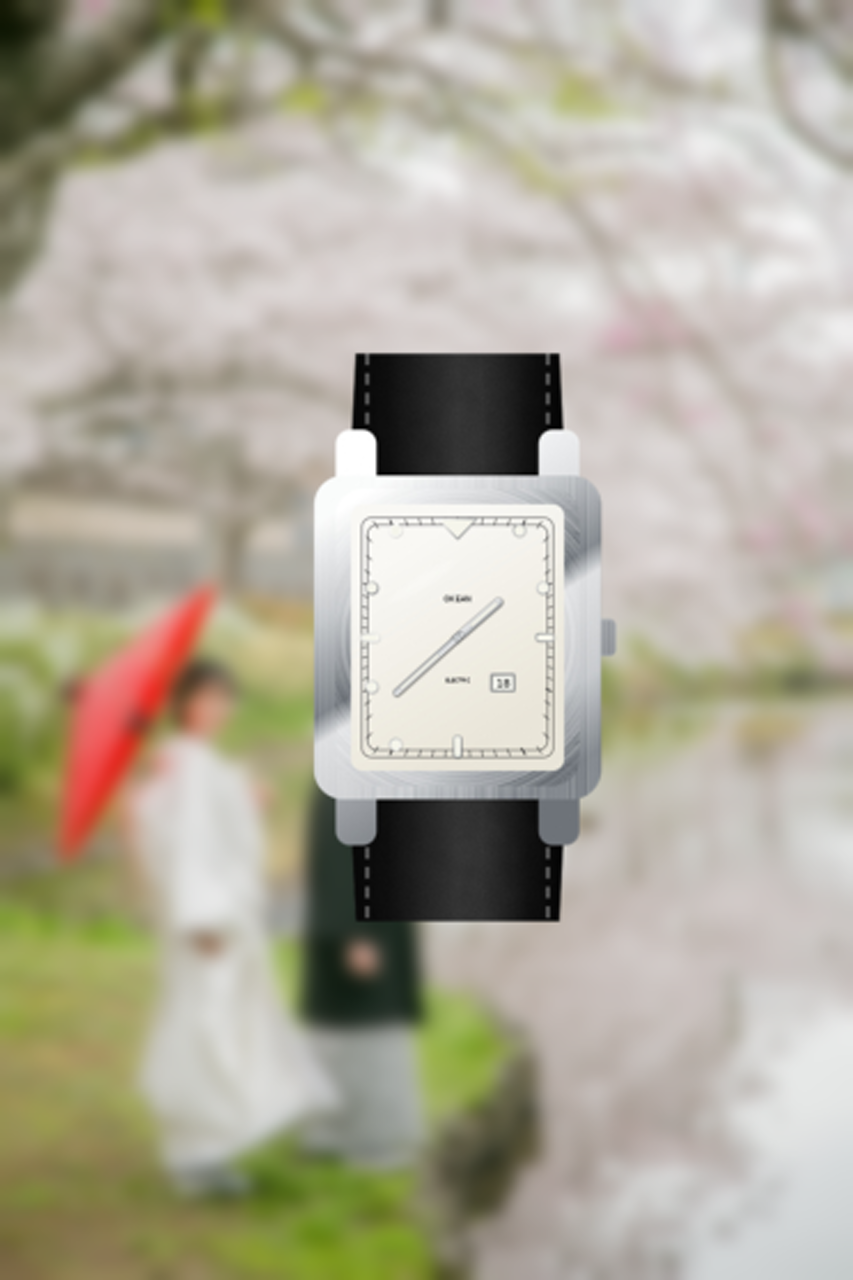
1h38
